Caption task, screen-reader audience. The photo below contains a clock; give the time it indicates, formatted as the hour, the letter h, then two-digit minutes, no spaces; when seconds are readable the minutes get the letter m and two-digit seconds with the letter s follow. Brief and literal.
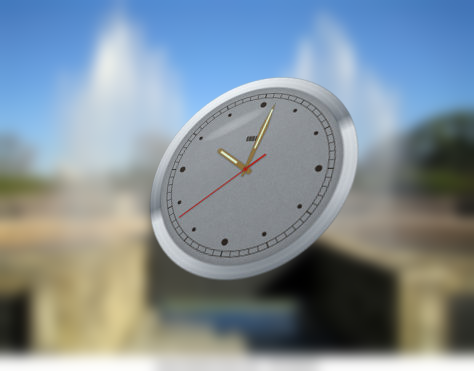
10h01m38s
